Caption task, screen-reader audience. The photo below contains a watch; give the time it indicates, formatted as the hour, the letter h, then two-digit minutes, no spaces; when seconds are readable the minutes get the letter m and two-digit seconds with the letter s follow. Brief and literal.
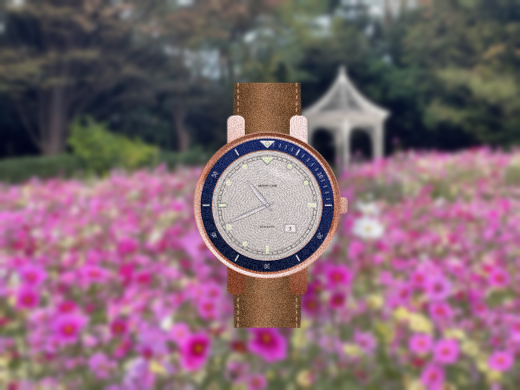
10h41
